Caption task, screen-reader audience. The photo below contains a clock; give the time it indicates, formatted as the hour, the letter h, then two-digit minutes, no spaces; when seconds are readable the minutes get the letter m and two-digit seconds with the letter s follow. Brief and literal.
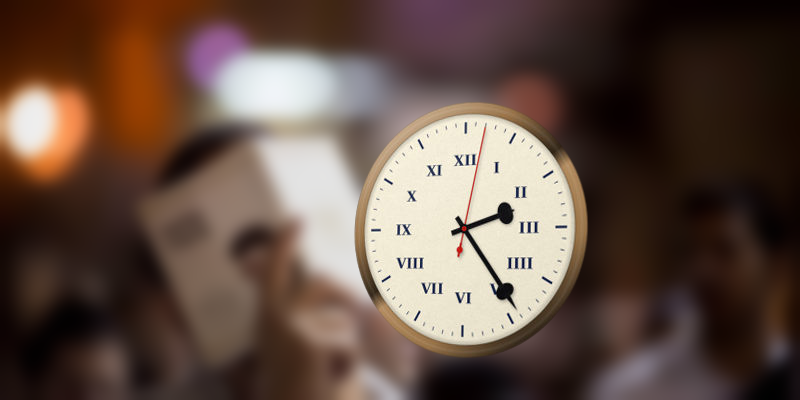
2h24m02s
